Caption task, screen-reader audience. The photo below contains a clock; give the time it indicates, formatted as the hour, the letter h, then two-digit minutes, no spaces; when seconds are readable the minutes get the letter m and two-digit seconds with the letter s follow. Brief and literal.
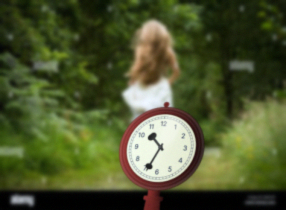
10h34
